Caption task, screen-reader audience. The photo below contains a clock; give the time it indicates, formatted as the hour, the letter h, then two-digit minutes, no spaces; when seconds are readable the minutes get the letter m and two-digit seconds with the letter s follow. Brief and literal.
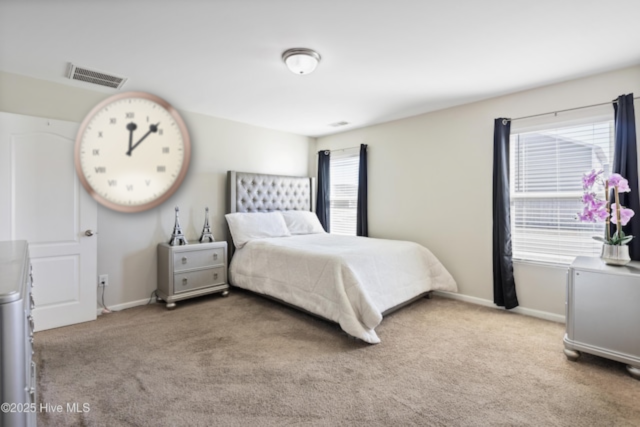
12h08
